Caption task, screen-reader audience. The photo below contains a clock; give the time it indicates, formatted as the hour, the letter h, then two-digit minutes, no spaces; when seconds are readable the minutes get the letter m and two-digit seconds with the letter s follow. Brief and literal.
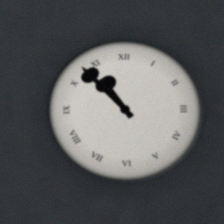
10h53
